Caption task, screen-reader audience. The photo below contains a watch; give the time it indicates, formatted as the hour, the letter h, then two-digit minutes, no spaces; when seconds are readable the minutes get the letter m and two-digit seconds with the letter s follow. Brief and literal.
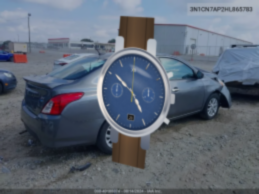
4h51
